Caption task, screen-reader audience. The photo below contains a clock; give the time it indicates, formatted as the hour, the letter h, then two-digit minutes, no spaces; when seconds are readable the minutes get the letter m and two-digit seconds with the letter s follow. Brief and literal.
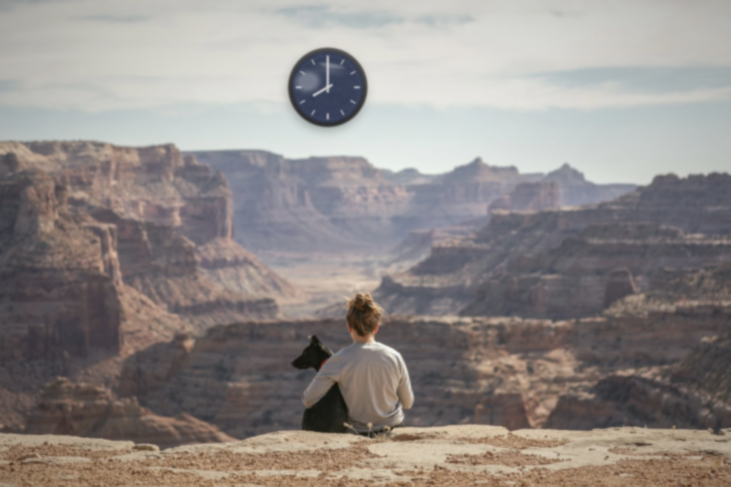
8h00
